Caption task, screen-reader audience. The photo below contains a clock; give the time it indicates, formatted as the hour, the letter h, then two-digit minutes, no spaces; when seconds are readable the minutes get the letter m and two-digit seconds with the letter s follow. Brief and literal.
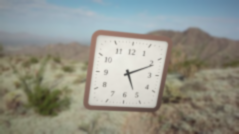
5h11
